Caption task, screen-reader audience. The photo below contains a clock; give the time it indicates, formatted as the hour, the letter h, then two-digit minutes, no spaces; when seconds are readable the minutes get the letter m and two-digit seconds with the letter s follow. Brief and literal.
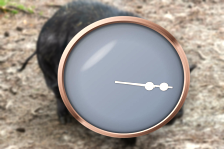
3h16
